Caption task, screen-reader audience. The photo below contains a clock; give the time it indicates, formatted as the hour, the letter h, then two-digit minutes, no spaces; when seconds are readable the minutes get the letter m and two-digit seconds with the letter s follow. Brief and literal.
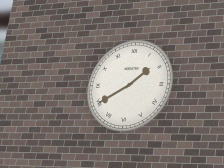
1h40
